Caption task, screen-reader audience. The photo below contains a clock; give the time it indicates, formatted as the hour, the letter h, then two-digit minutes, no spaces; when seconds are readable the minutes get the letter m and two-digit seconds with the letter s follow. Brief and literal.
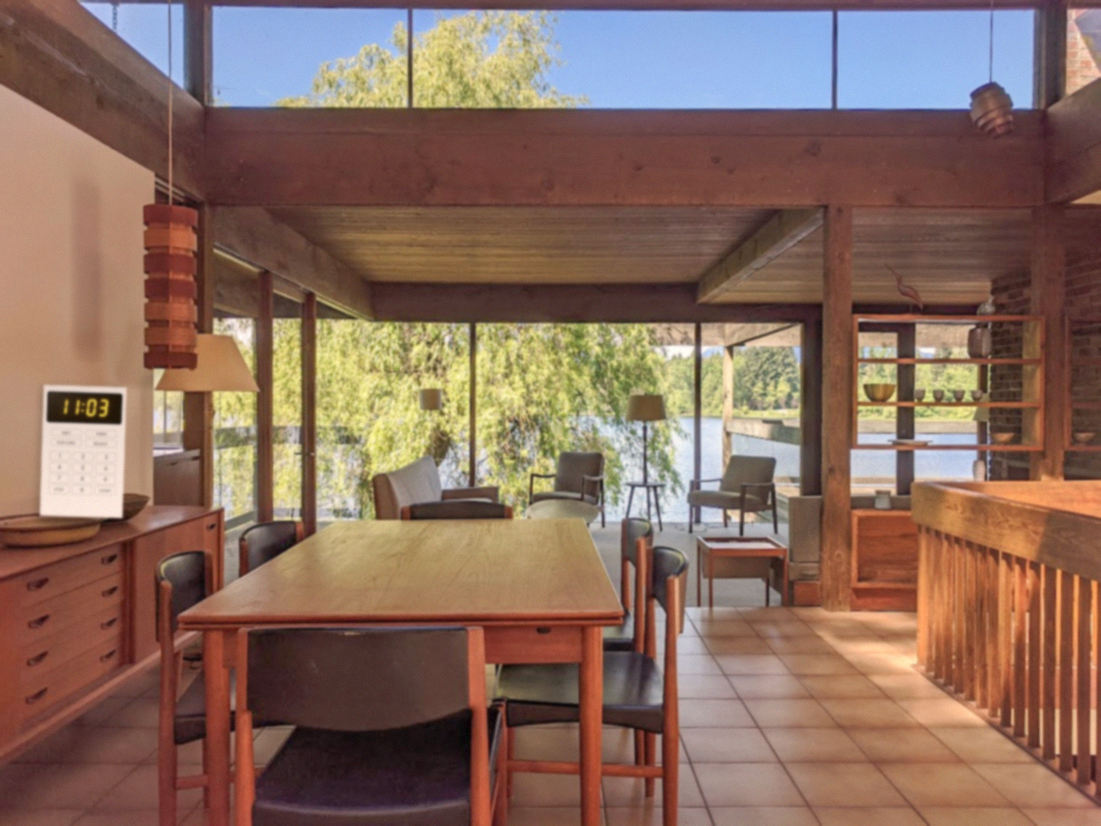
11h03
